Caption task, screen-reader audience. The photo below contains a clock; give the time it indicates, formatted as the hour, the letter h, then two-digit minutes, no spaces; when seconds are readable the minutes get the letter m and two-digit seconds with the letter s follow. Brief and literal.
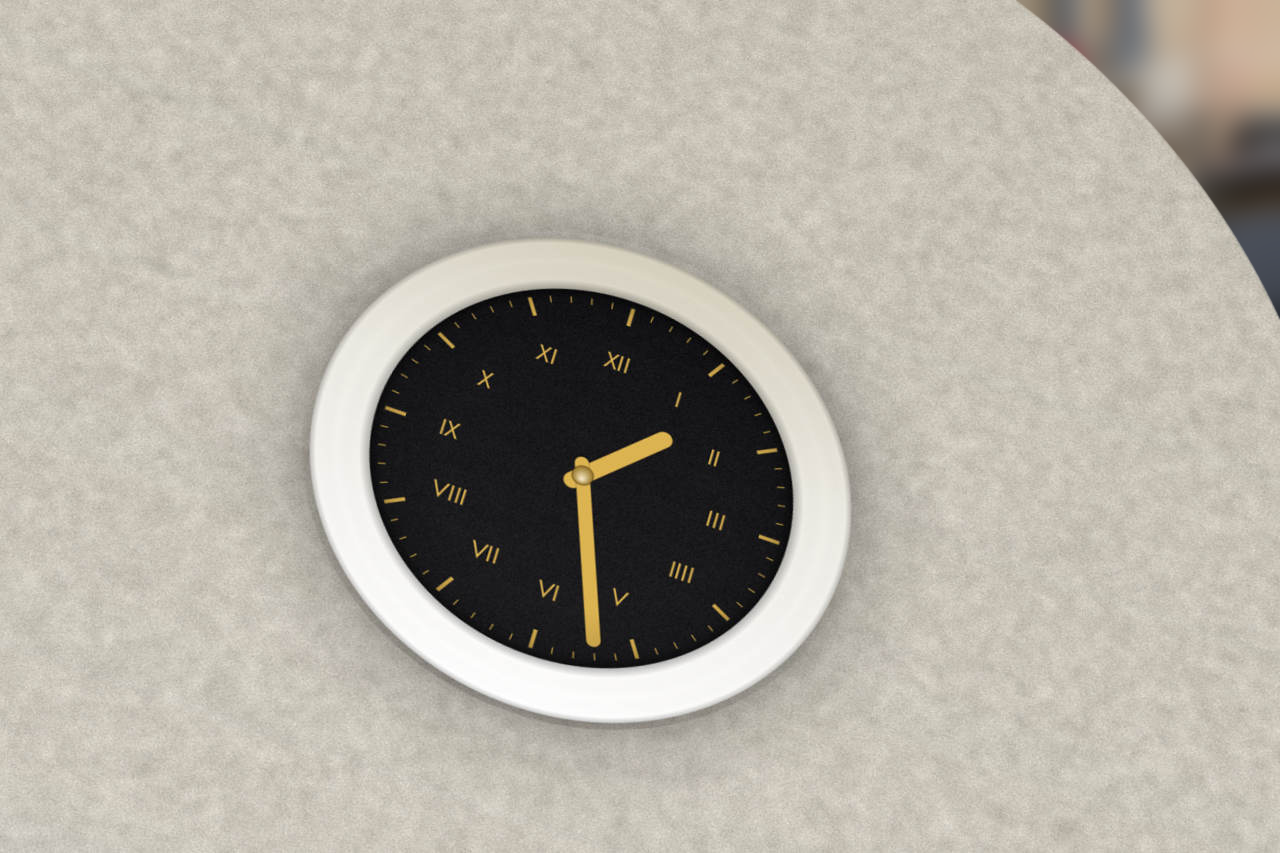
1h27
